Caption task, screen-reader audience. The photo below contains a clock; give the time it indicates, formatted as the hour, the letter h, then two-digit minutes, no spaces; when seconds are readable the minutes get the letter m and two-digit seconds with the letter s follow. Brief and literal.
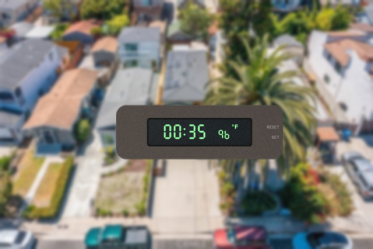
0h35
